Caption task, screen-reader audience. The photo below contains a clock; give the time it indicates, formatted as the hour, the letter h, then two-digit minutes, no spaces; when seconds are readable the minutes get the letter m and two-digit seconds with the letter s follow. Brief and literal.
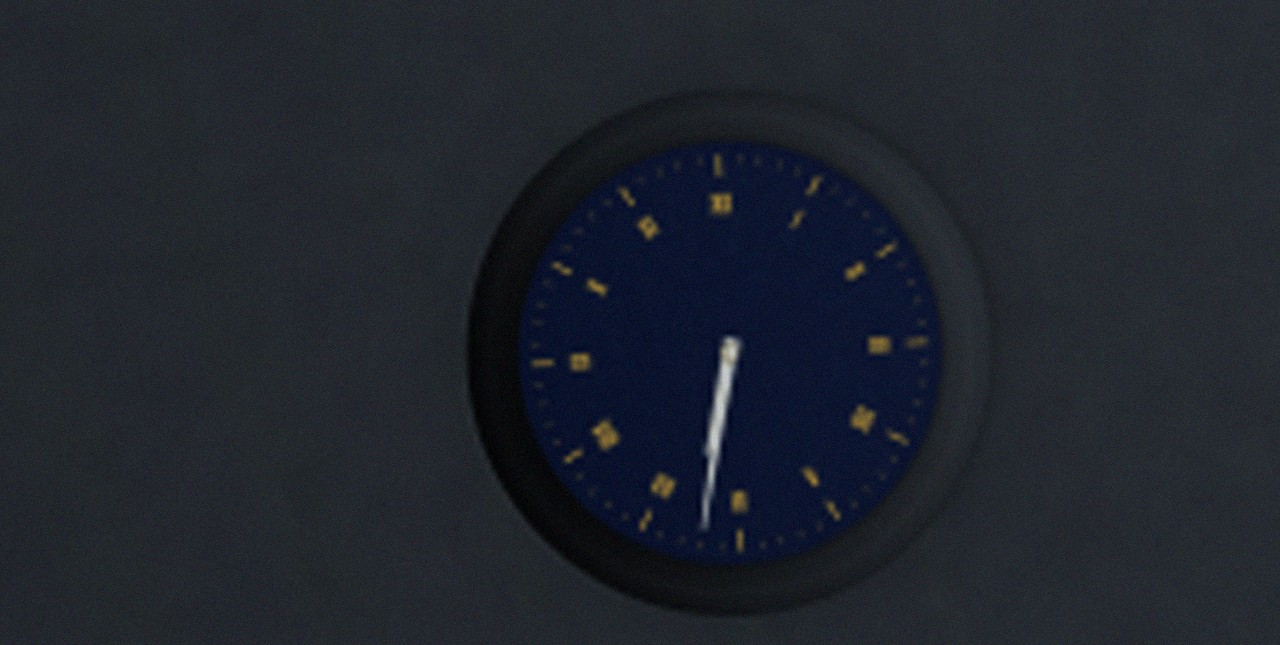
6h32
